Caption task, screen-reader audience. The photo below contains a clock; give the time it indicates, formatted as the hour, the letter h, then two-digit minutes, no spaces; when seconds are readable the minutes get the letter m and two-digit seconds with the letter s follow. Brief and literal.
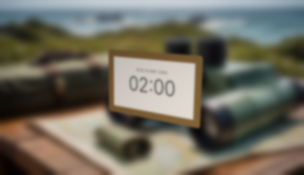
2h00
